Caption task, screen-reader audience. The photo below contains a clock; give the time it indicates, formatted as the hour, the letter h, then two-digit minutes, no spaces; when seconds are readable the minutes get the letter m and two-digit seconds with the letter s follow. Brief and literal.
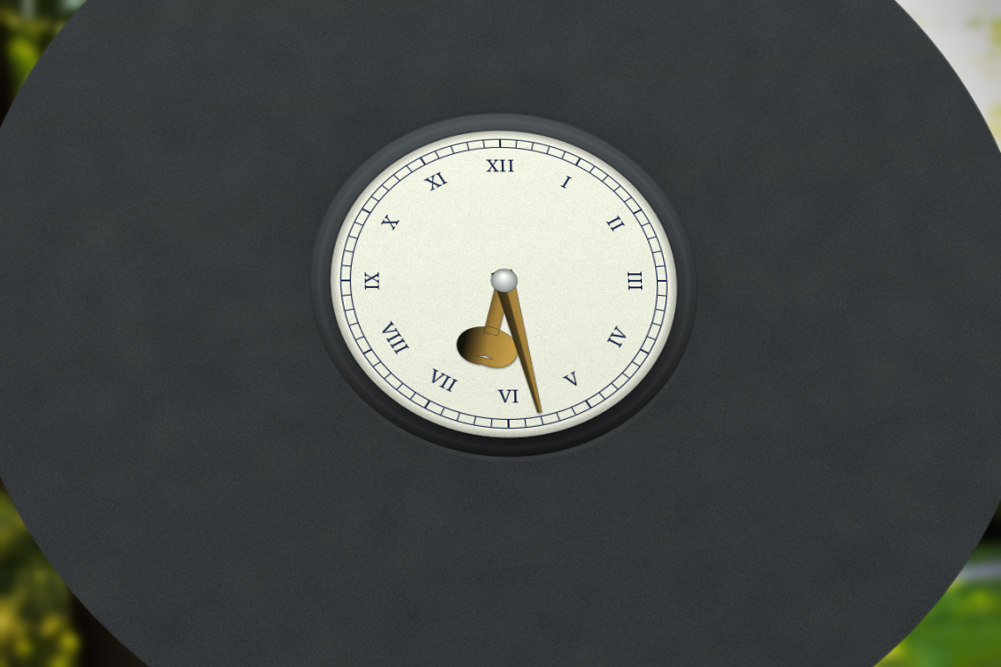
6h28
